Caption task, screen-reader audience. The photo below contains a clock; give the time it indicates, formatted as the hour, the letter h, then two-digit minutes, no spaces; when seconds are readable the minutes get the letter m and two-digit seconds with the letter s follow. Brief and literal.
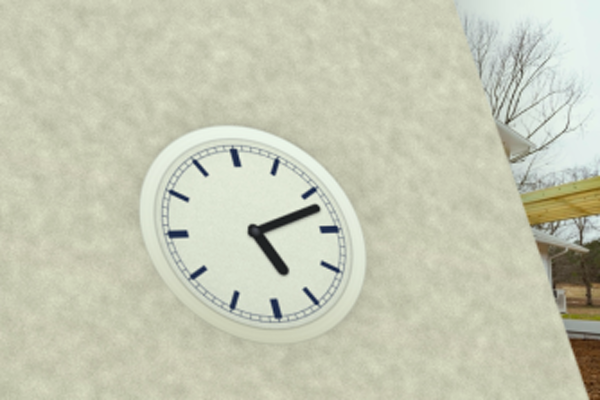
5h12
